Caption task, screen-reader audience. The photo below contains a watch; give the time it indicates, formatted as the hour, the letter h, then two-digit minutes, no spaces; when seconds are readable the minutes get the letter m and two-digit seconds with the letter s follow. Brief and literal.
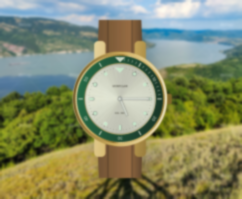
5h15
